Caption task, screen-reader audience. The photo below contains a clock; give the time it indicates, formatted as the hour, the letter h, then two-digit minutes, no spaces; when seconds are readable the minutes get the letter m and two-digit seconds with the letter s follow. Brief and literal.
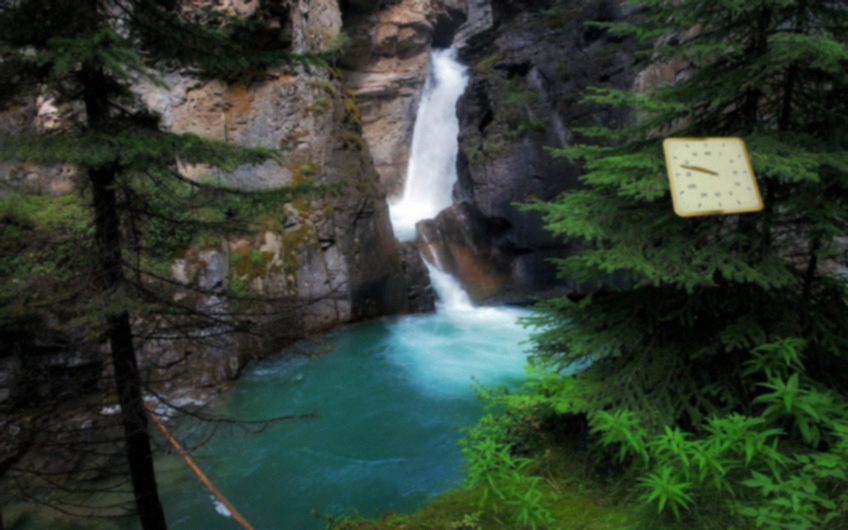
9h48
